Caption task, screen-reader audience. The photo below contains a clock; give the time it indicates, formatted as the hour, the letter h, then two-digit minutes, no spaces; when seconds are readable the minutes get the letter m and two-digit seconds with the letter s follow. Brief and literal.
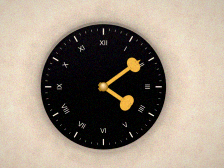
4h09
